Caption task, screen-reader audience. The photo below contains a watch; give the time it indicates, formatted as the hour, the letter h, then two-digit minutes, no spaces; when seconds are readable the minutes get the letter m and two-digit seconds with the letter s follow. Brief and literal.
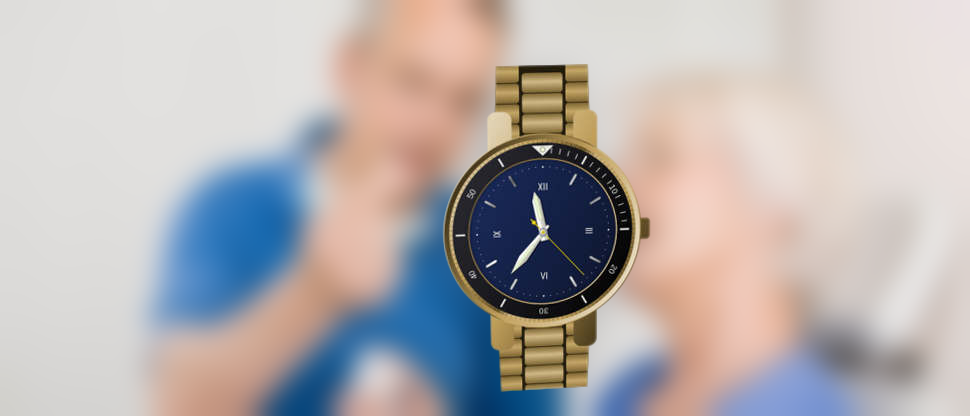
11h36m23s
